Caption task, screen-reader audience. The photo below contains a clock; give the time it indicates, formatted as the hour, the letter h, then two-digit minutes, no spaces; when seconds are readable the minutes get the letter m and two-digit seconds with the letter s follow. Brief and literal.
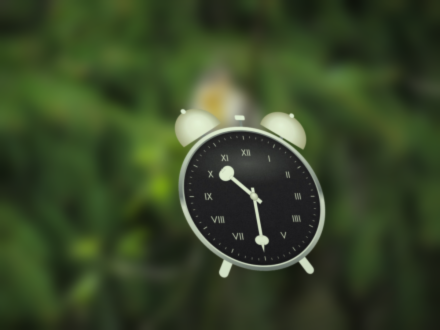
10h30
